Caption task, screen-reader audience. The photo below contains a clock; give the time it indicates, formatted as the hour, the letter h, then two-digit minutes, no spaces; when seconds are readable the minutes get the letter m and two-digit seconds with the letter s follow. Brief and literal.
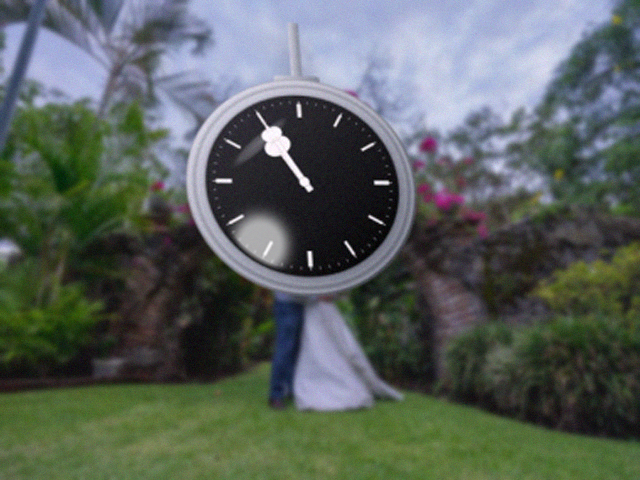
10h55
